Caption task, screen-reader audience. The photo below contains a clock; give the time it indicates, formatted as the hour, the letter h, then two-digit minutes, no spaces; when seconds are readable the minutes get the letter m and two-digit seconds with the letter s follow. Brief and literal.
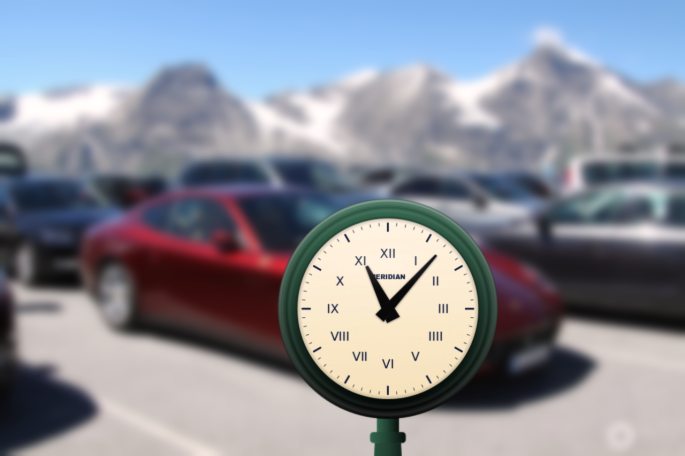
11h07
